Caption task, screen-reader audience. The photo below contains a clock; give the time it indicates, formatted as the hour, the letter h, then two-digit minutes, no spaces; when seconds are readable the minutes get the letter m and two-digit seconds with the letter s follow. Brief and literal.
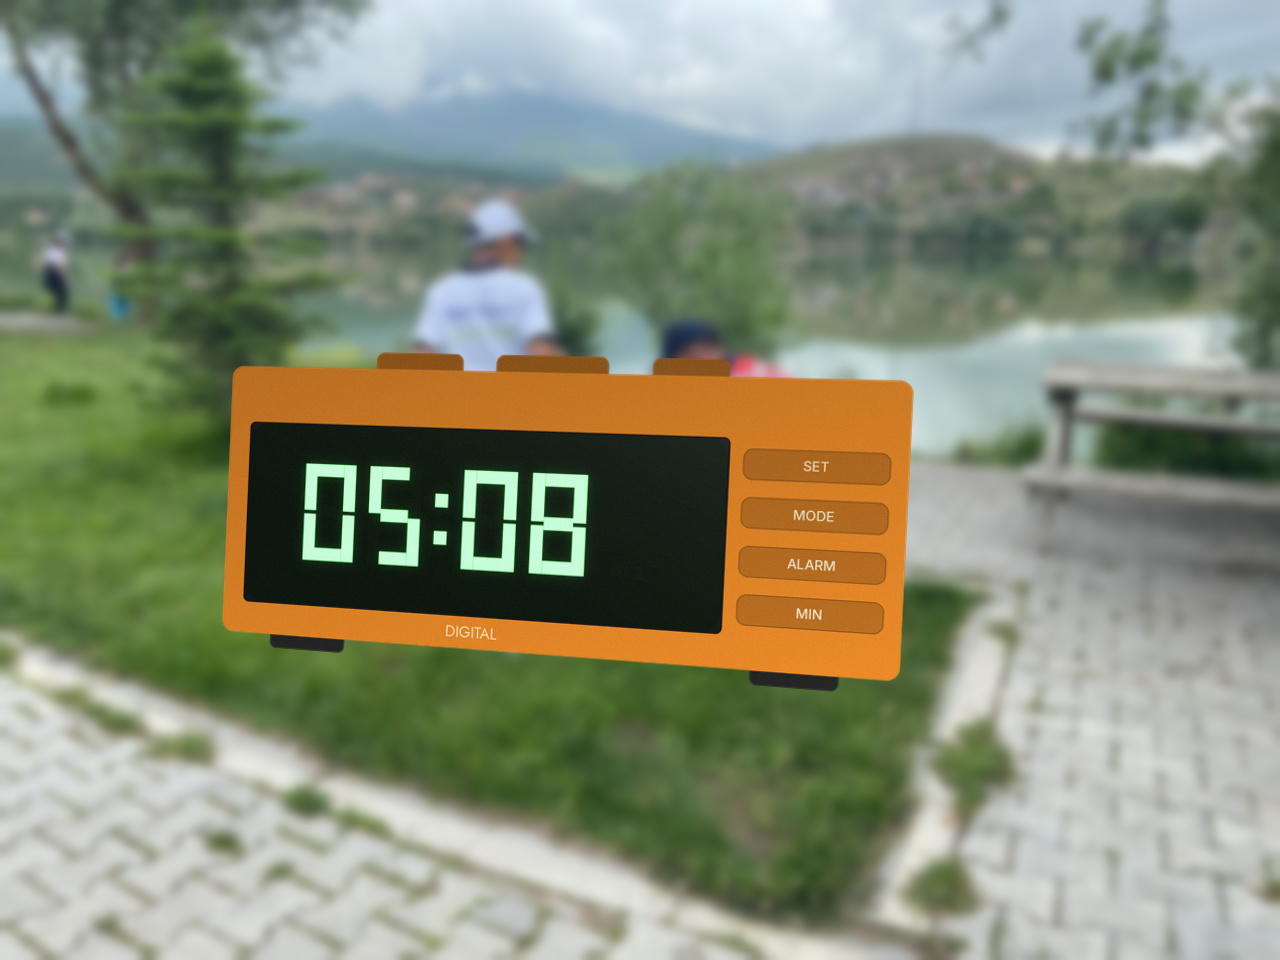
5h08
